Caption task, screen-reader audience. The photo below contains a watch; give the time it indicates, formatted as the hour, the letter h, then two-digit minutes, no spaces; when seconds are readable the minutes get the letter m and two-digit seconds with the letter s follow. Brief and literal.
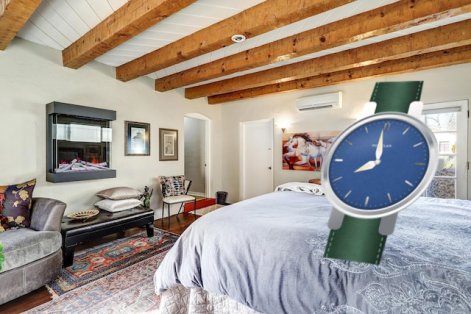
7h59
